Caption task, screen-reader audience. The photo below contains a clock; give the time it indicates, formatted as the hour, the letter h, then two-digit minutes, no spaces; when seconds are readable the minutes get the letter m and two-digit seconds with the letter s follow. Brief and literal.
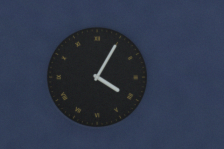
4h05
